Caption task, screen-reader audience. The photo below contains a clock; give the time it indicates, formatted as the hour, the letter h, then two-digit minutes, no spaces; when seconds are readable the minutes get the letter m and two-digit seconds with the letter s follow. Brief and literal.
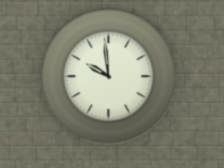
9h59
